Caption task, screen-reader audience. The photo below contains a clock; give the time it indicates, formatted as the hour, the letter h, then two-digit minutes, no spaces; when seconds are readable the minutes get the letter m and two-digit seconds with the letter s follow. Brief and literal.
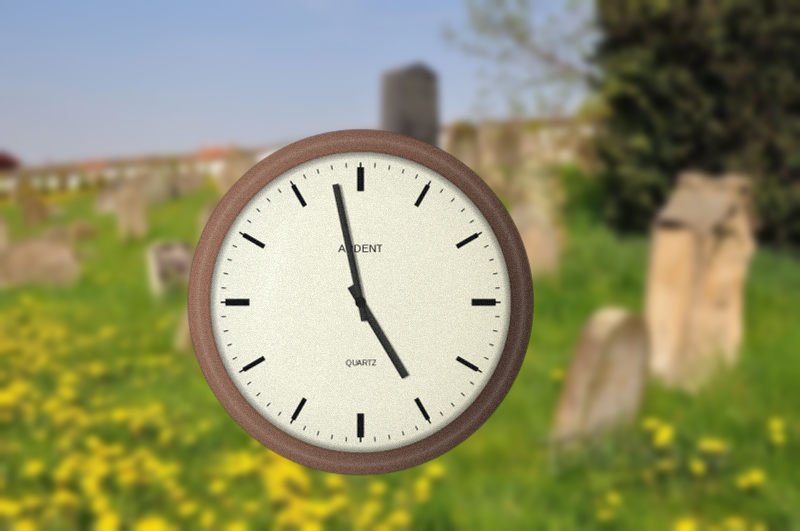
4h58
